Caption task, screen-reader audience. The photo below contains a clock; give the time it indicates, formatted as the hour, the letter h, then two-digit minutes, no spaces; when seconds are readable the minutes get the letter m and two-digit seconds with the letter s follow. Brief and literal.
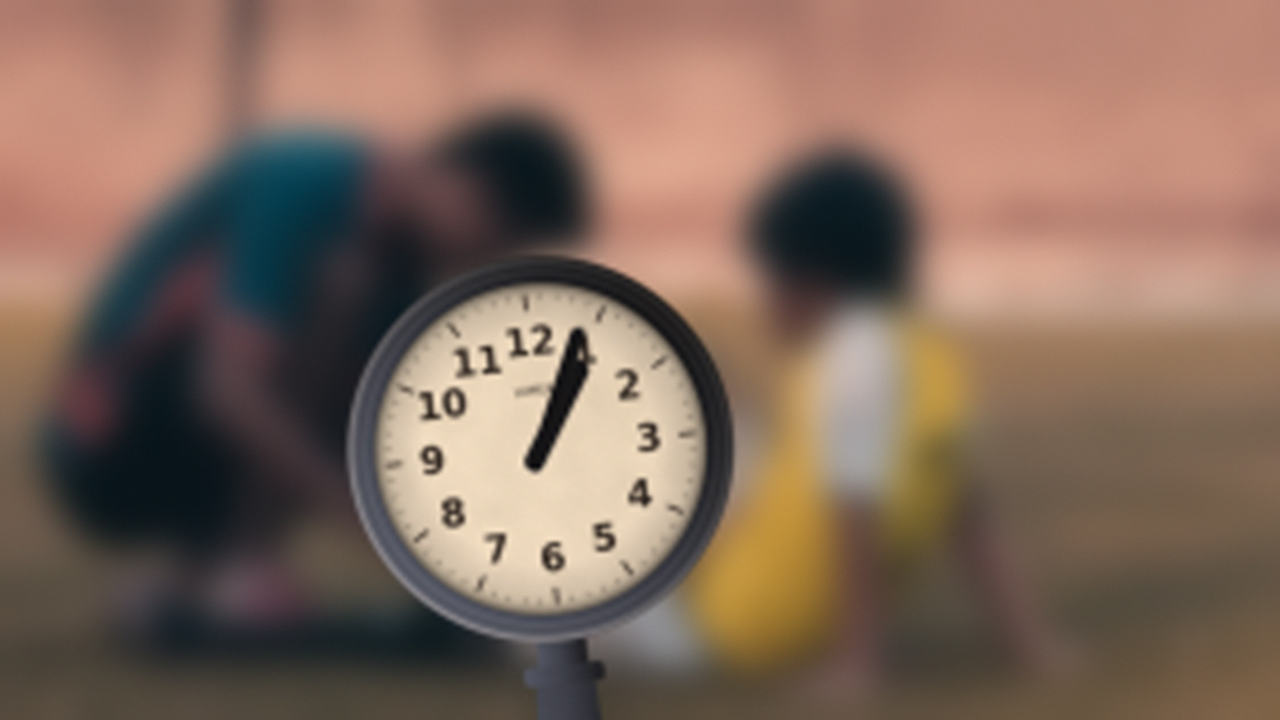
1h04
